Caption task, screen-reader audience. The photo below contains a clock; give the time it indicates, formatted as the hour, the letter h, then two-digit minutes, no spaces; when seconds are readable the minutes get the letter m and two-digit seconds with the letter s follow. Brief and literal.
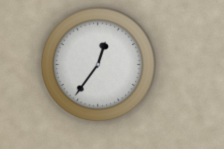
12h36
